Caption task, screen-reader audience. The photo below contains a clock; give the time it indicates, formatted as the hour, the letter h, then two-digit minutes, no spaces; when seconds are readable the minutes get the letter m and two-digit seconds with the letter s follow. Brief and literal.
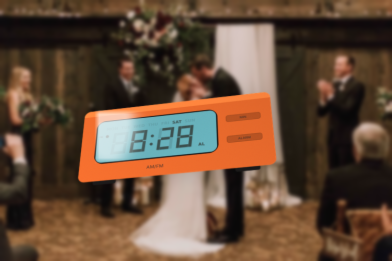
8h28
